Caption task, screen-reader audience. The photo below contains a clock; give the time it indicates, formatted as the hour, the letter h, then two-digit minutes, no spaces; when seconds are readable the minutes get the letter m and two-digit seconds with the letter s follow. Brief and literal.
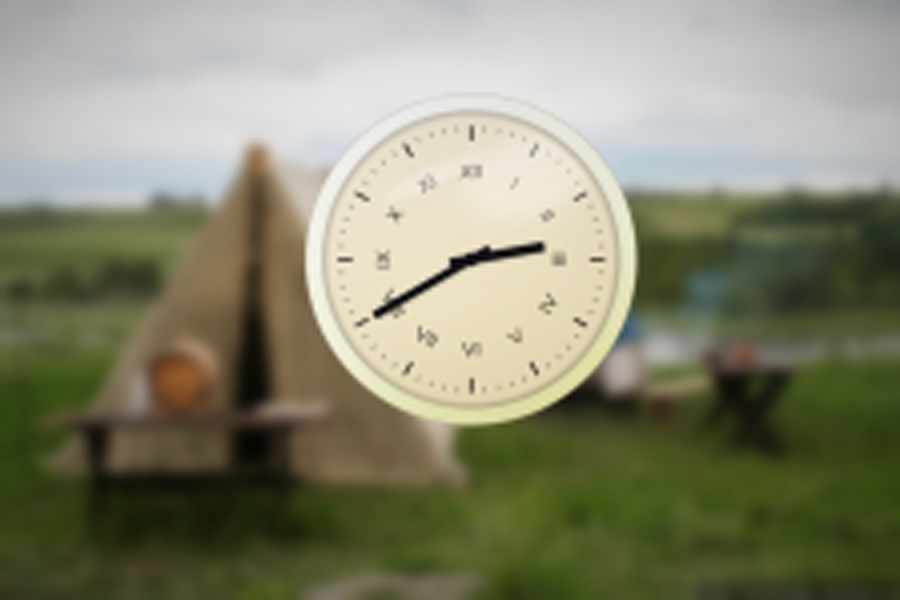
2h40
